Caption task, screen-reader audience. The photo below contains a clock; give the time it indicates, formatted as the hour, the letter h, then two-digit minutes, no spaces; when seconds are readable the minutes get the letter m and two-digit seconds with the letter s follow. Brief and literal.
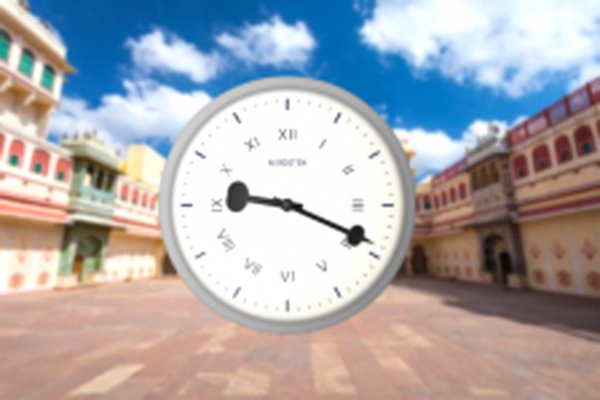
9h19
